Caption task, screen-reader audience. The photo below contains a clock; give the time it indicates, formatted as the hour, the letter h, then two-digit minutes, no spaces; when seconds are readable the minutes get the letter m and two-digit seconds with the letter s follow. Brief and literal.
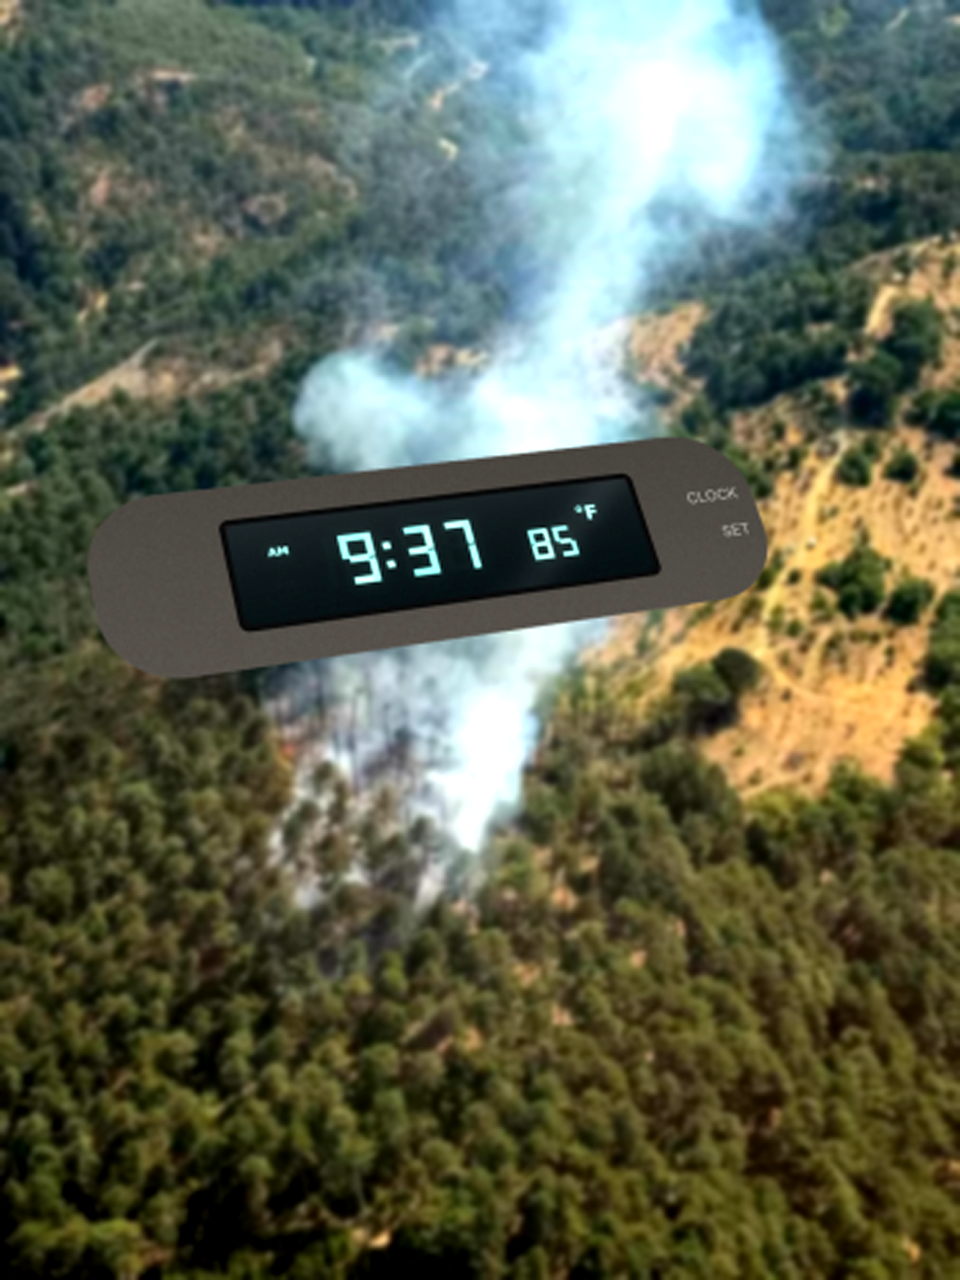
9h37
